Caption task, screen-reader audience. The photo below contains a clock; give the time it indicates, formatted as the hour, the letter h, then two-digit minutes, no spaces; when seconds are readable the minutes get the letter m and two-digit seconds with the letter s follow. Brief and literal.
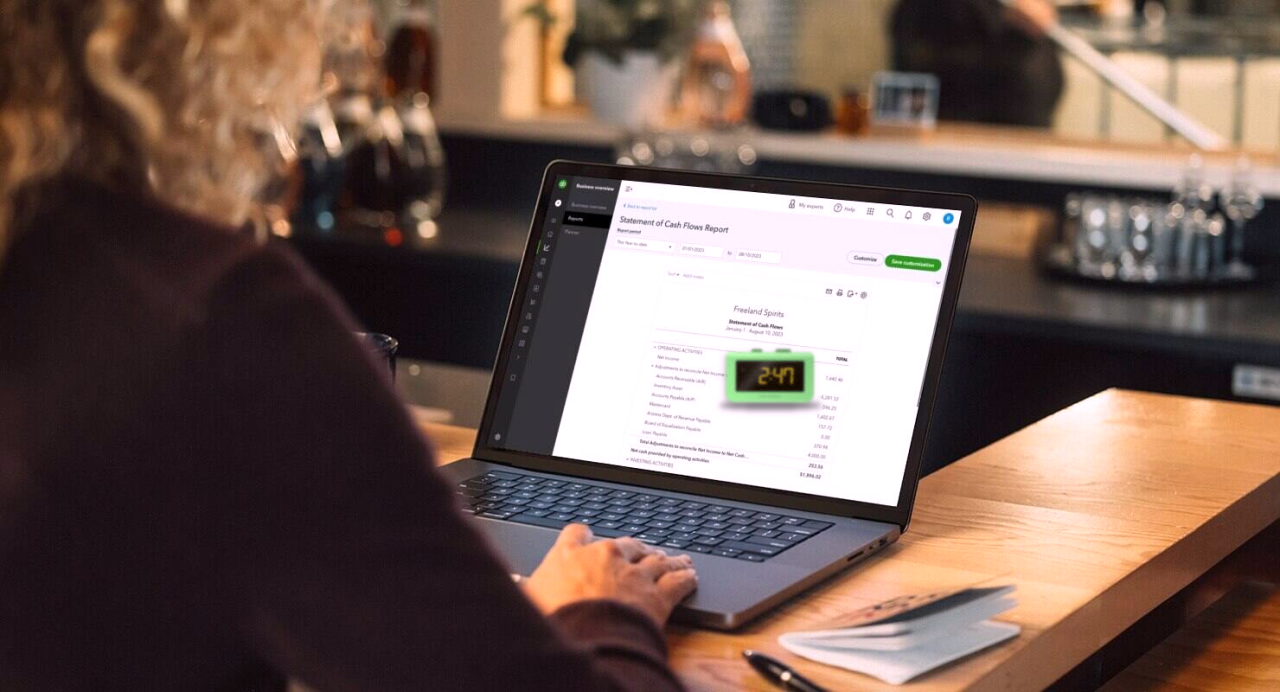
2h47
